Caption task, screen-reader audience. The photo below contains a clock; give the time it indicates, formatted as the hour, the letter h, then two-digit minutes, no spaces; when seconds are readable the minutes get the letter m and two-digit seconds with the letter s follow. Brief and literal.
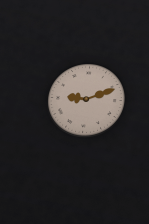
9h11
